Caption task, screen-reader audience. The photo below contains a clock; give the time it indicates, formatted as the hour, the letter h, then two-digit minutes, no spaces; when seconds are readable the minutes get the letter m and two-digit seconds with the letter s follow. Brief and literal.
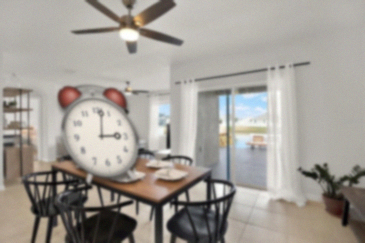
3h02
